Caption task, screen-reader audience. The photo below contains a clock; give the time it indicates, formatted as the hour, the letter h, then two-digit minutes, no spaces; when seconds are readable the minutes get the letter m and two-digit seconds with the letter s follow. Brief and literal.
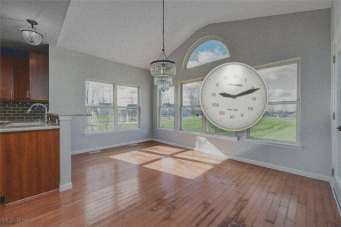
9h11
